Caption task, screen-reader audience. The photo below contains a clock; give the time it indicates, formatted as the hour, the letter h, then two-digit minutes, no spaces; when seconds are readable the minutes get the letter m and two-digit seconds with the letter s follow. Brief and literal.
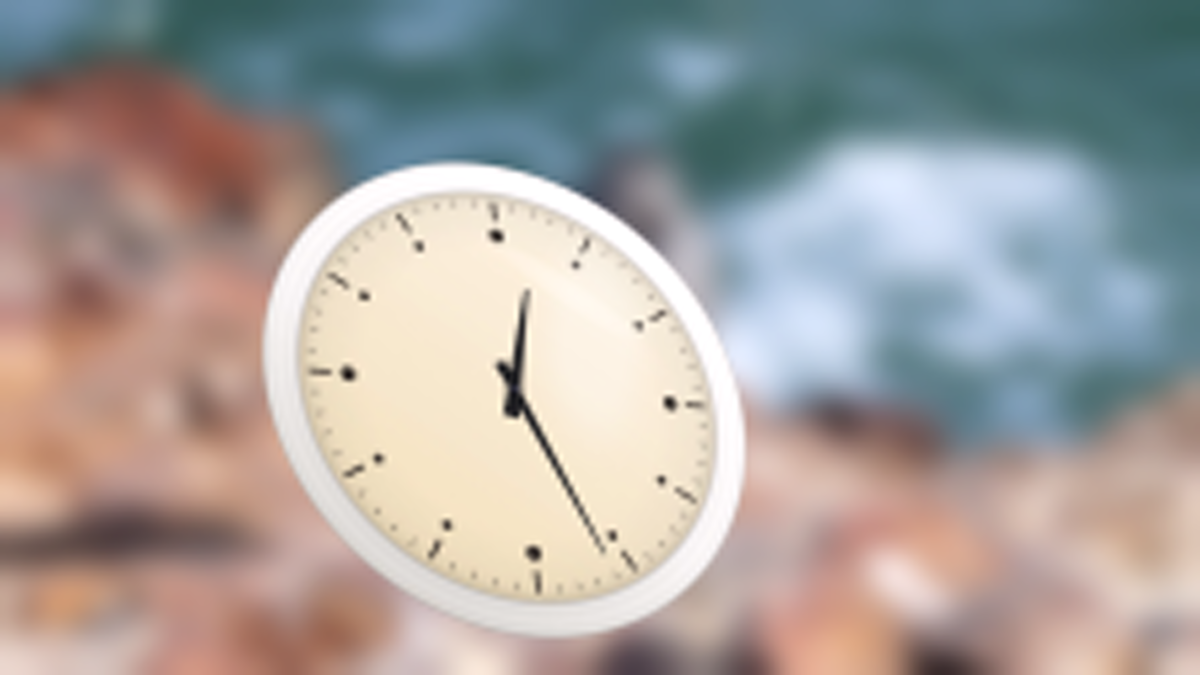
12h26
